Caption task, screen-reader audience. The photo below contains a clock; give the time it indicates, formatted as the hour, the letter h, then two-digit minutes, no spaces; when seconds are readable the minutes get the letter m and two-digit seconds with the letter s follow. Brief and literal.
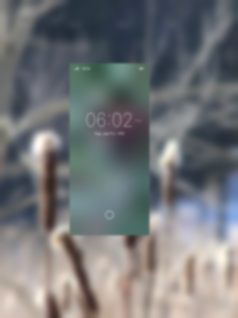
6h02
